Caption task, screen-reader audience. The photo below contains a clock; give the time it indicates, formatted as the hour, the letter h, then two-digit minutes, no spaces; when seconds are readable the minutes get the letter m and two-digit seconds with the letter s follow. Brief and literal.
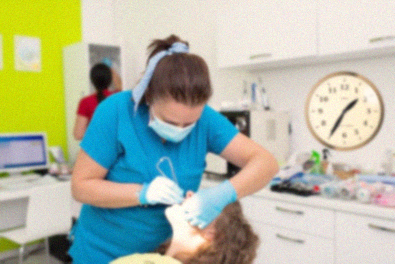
1h35
